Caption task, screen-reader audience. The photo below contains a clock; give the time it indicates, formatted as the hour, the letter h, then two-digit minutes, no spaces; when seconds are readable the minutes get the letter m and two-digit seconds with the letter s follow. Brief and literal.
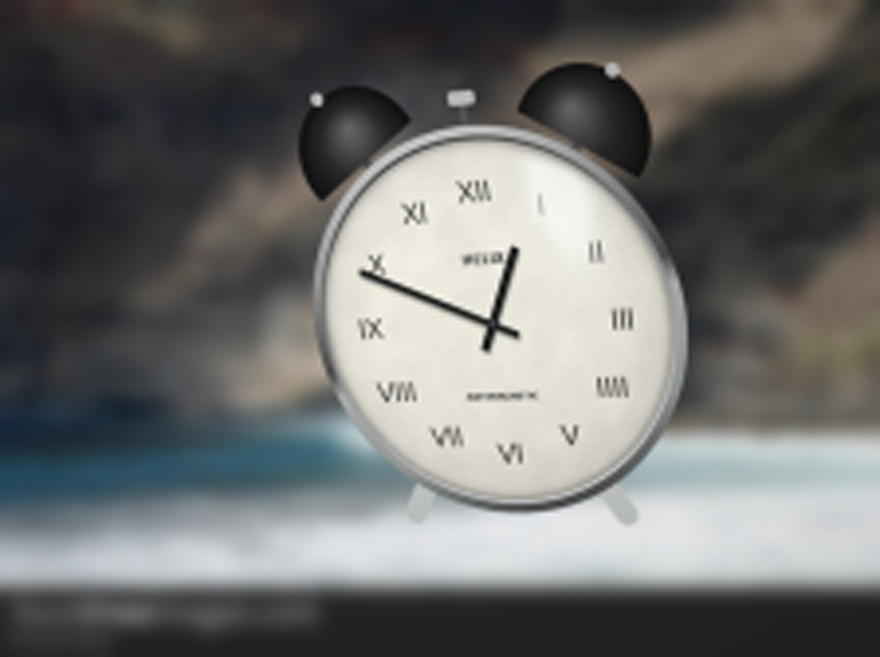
12h49
